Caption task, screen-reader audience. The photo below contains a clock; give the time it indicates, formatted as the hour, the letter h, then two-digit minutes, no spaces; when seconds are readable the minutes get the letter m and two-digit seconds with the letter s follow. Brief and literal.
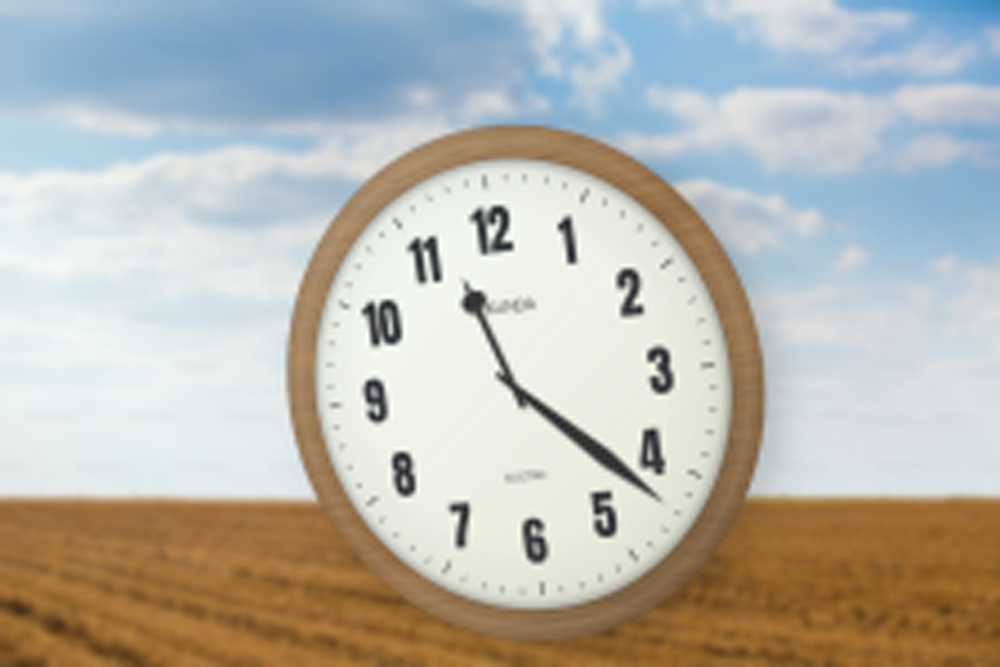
11h22
